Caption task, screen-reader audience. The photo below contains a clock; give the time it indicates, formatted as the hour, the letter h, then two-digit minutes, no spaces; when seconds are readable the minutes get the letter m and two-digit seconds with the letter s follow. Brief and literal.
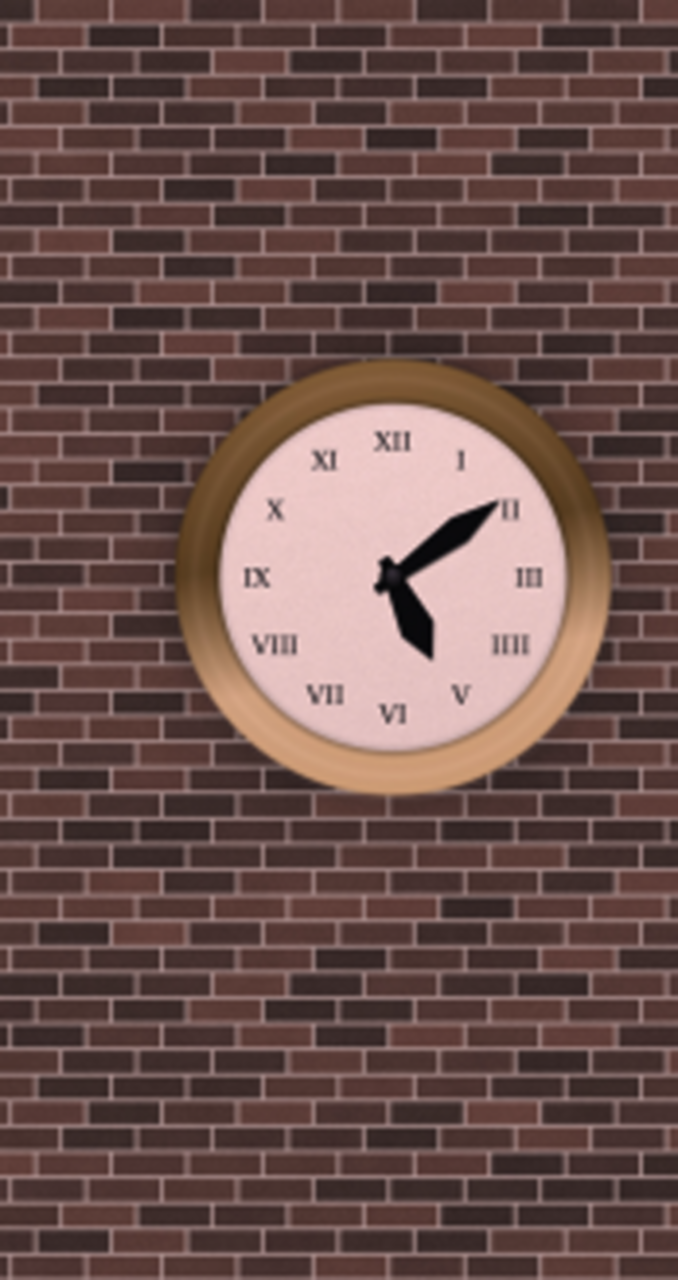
5h09
